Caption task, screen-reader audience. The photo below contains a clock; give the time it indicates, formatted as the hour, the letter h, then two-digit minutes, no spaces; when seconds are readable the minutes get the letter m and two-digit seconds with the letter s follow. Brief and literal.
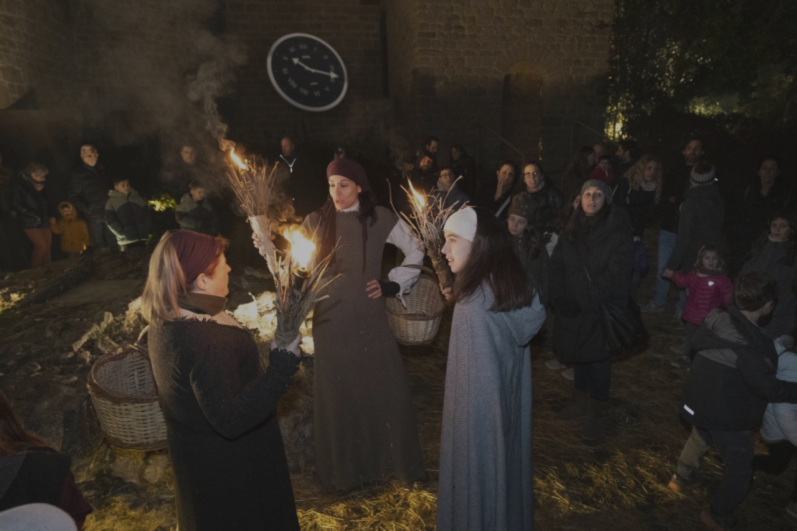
10h18
